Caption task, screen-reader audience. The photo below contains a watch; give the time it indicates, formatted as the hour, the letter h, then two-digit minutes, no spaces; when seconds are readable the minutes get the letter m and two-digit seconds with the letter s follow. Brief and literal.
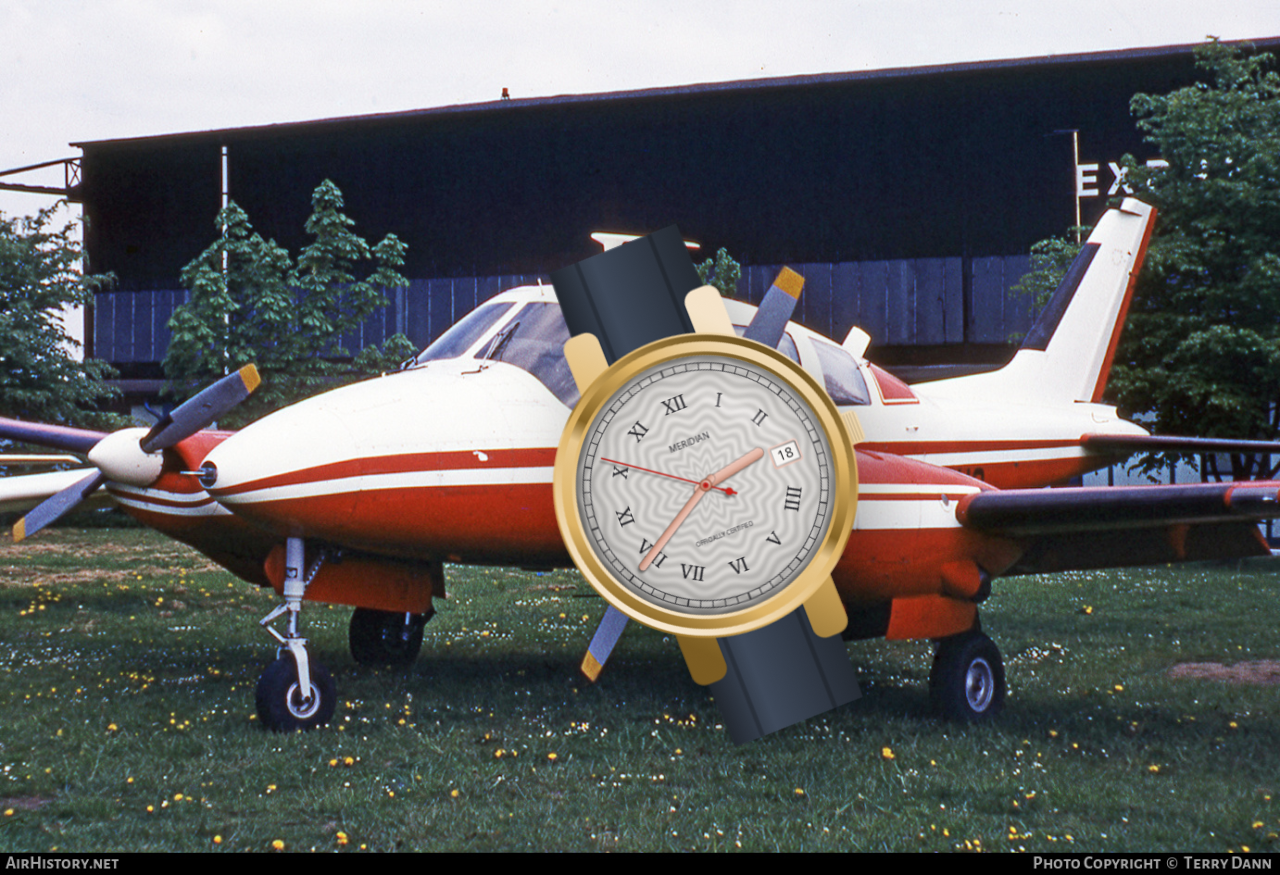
2h39m51s
